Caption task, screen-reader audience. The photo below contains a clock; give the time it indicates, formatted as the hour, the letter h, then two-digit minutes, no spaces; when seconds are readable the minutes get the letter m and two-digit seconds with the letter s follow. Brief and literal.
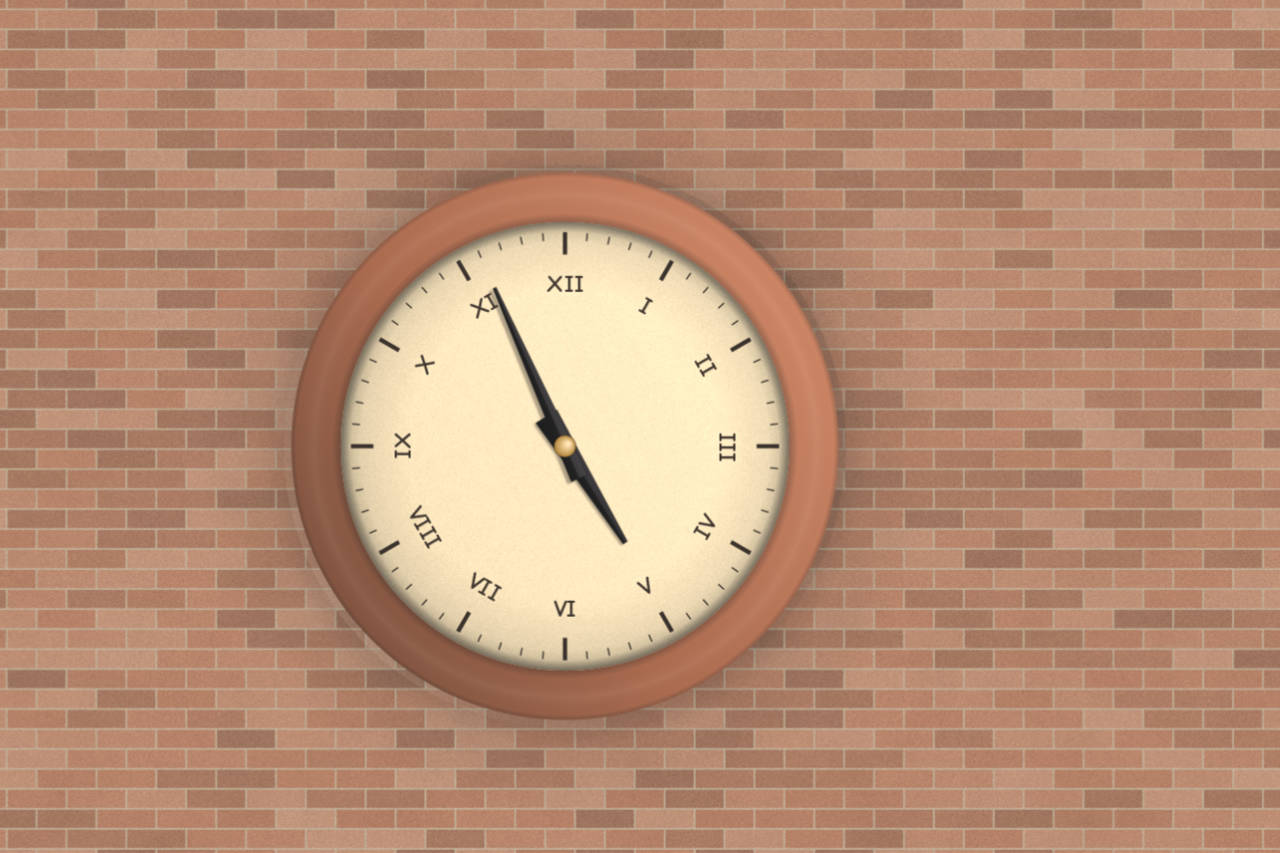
4h56
